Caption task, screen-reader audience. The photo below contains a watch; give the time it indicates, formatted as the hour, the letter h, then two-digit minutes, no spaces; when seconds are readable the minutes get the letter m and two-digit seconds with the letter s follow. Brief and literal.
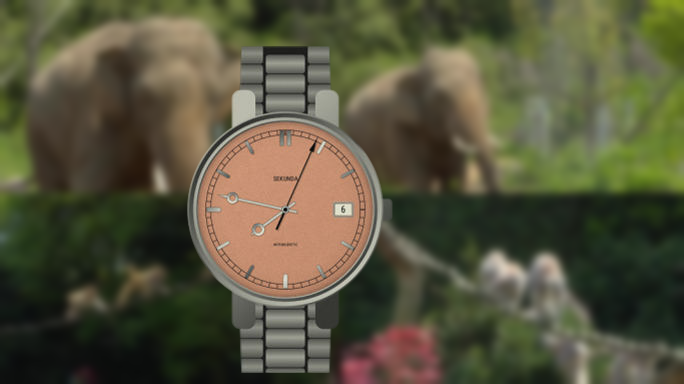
7h47m04s
